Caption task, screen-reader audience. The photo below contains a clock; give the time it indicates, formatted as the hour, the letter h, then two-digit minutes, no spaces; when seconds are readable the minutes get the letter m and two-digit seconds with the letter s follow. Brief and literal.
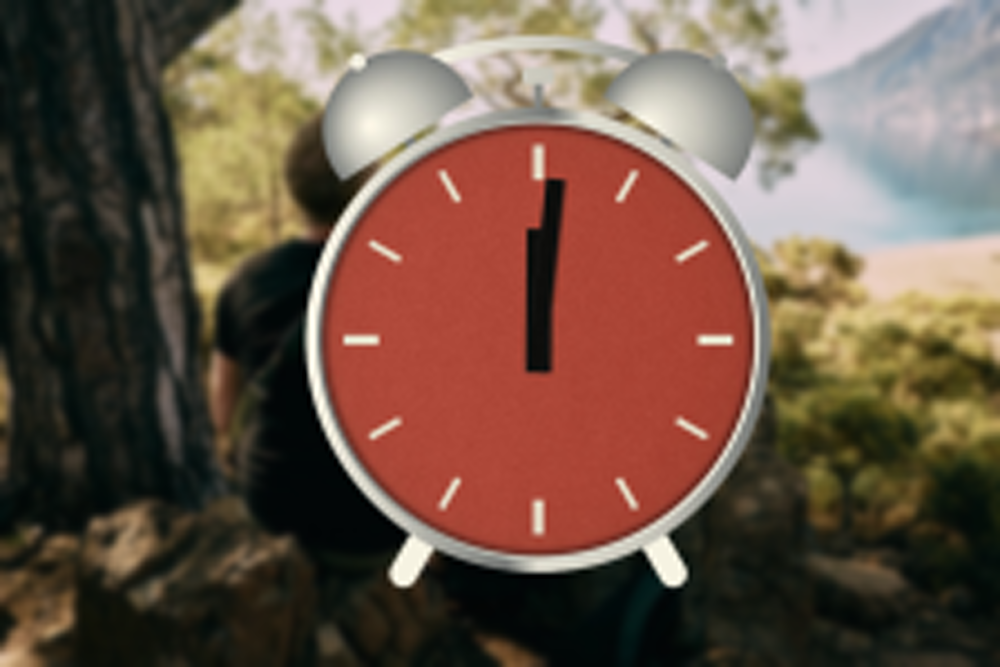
12h01
